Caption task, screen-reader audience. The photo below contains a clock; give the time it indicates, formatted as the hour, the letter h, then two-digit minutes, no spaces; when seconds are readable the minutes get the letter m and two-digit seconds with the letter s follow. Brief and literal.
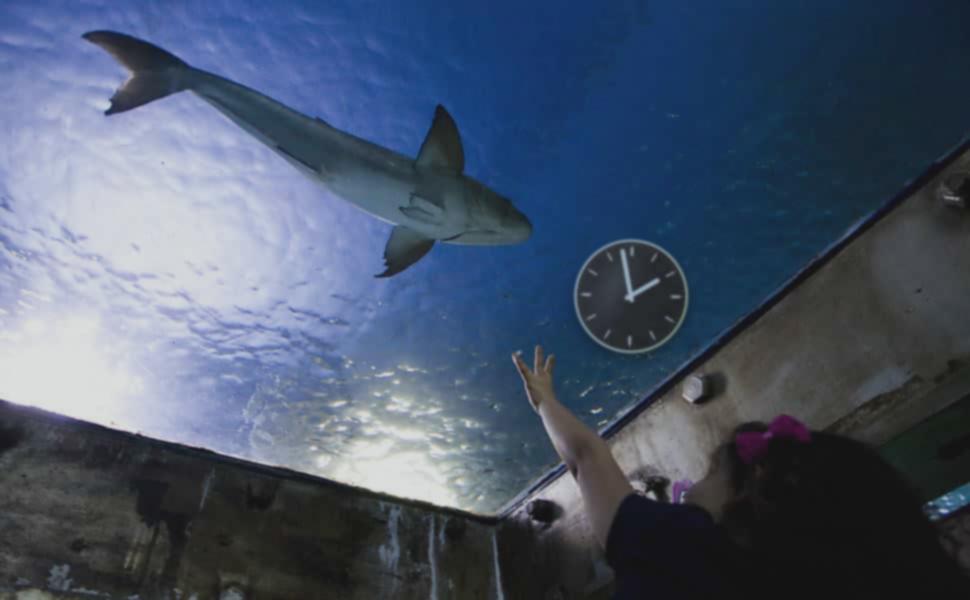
1h58
